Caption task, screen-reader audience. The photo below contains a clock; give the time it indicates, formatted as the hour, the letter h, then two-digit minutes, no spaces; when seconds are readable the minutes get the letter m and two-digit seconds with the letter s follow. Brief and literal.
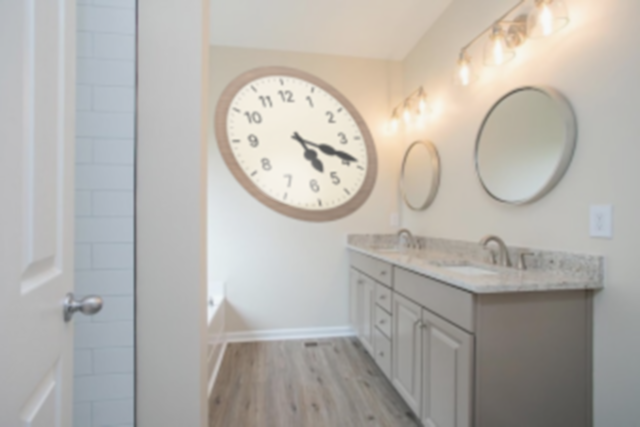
5h19
